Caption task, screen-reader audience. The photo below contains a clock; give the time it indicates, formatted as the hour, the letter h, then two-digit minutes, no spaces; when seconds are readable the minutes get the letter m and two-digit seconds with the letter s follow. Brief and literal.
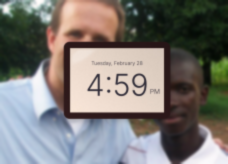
4h59
